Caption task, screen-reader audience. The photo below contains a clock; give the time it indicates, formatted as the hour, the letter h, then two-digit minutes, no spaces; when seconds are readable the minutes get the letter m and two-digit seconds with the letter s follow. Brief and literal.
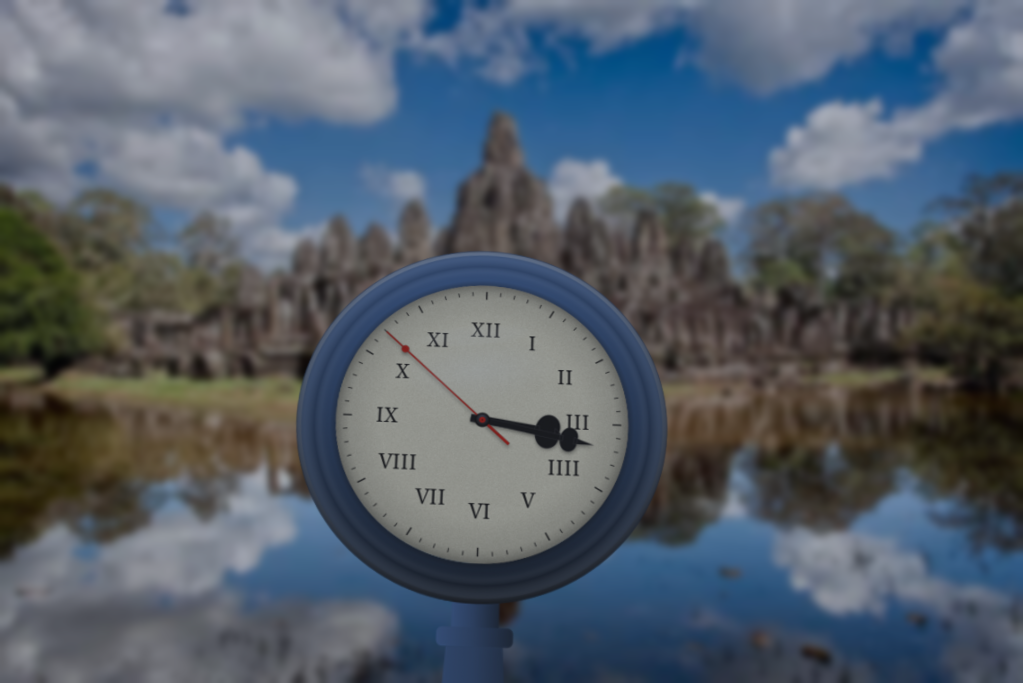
3h16m52s
